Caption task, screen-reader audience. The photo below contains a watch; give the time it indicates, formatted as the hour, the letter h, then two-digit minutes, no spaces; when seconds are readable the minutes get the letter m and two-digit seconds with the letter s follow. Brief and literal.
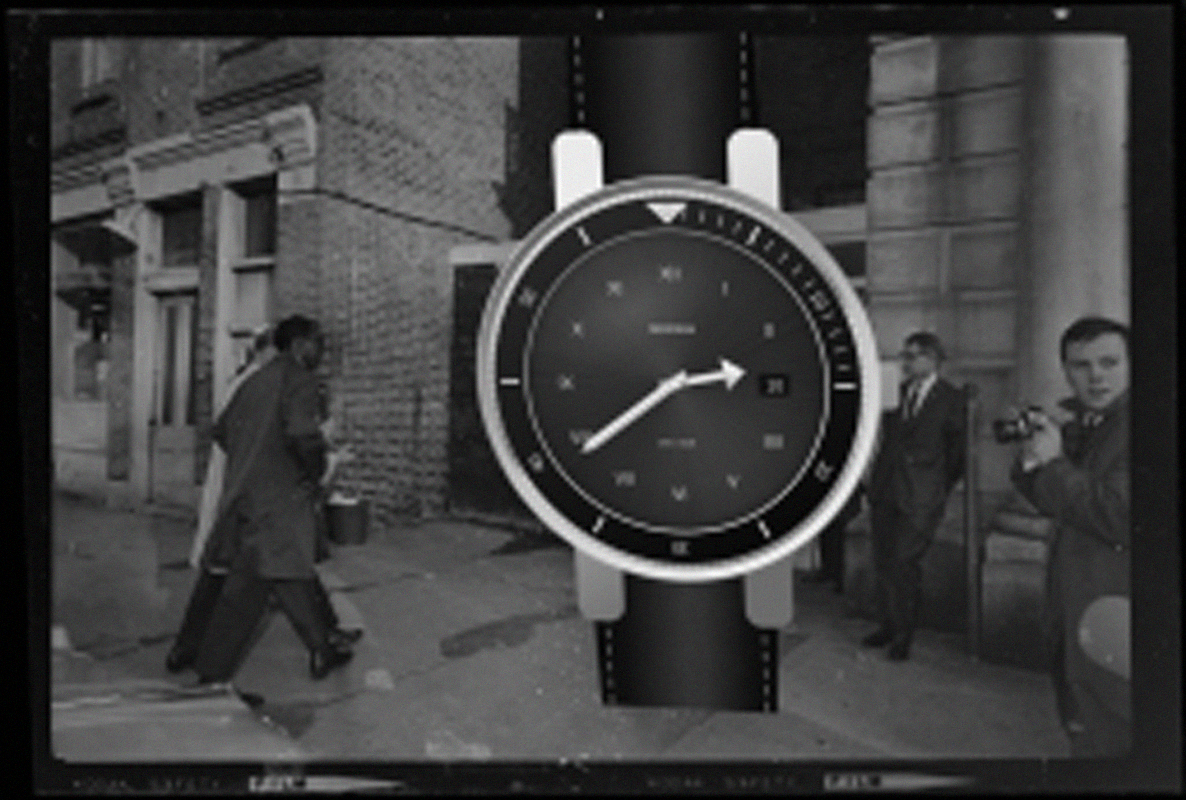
2h39
